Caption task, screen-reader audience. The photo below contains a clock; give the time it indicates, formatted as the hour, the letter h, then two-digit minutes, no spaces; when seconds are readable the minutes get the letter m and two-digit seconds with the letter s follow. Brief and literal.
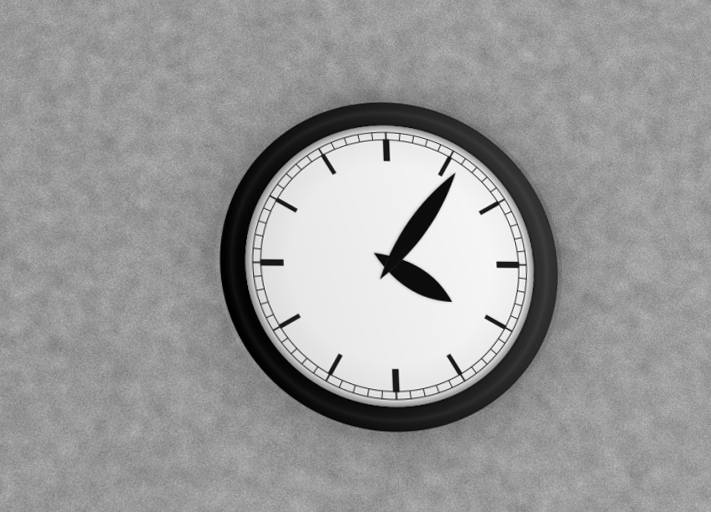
4h06
